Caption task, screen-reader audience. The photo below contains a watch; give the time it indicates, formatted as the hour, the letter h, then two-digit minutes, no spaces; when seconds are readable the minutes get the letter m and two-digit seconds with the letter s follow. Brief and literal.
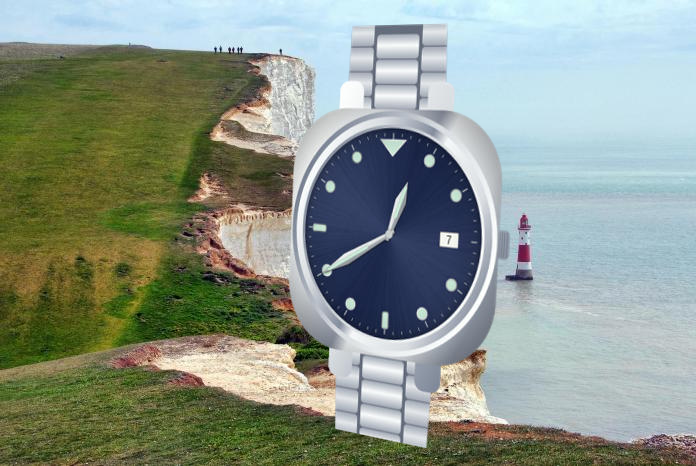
12h40
